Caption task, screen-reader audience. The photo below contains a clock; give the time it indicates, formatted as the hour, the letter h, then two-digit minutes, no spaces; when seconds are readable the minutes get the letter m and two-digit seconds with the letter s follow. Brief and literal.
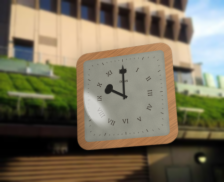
10h00
